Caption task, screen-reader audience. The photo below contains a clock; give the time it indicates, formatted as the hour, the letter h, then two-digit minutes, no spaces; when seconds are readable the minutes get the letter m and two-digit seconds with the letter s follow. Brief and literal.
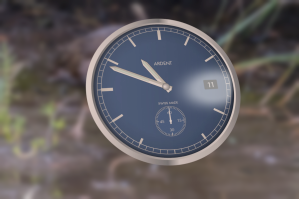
10h49
